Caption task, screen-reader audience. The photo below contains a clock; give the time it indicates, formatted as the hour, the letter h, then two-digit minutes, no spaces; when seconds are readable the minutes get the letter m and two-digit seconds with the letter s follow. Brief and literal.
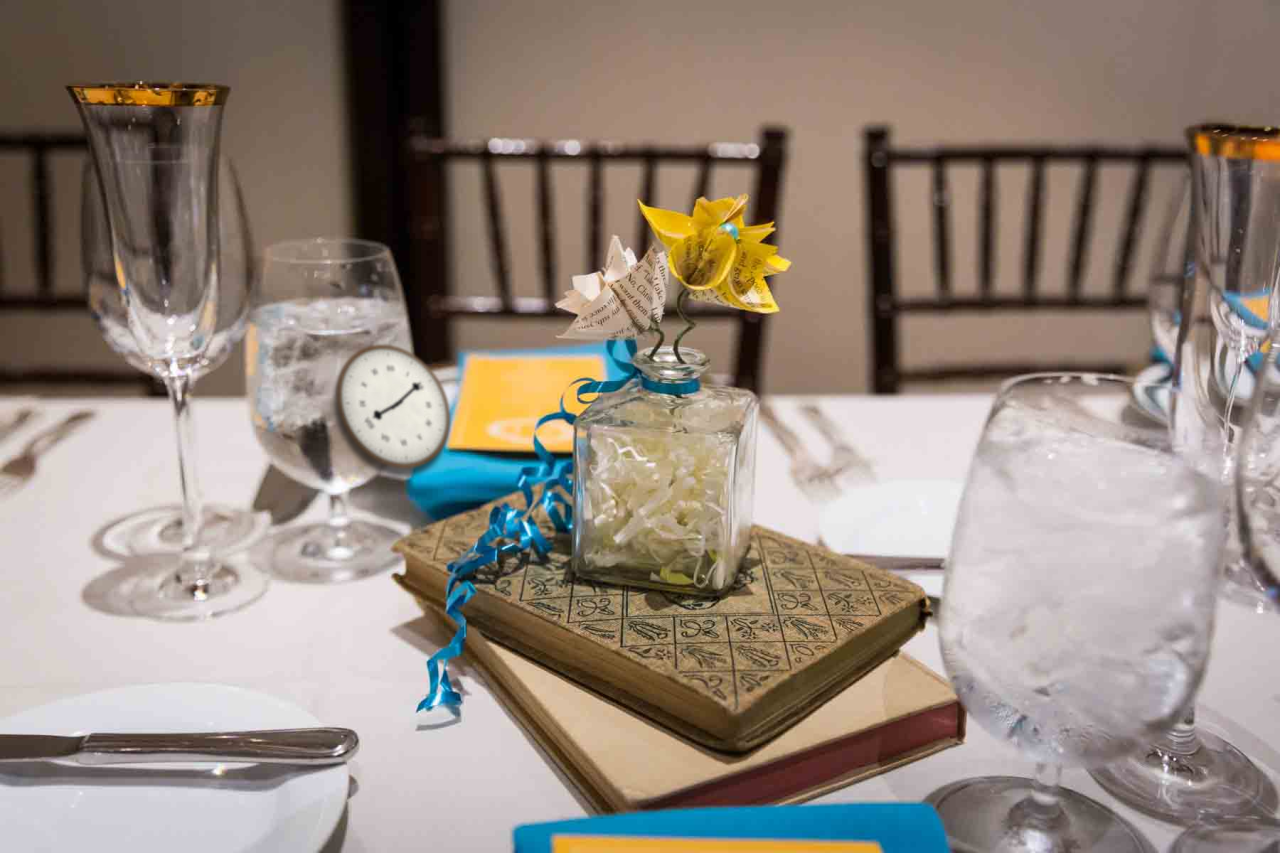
8h09
